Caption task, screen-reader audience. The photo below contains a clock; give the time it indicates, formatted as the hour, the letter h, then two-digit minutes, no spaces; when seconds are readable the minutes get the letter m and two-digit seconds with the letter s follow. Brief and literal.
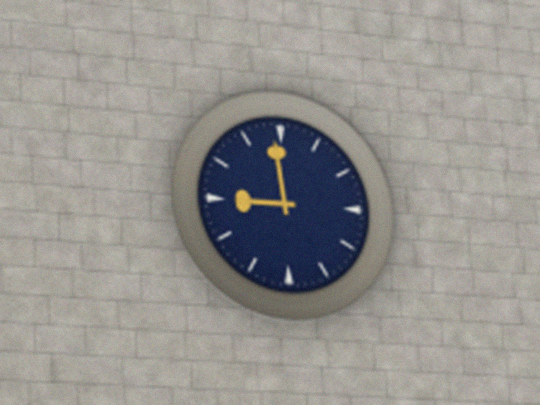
8h59
